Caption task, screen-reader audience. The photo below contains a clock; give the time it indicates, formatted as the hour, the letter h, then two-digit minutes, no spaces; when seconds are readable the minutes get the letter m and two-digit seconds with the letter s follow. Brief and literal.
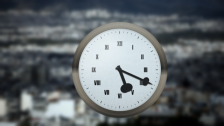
5h19
